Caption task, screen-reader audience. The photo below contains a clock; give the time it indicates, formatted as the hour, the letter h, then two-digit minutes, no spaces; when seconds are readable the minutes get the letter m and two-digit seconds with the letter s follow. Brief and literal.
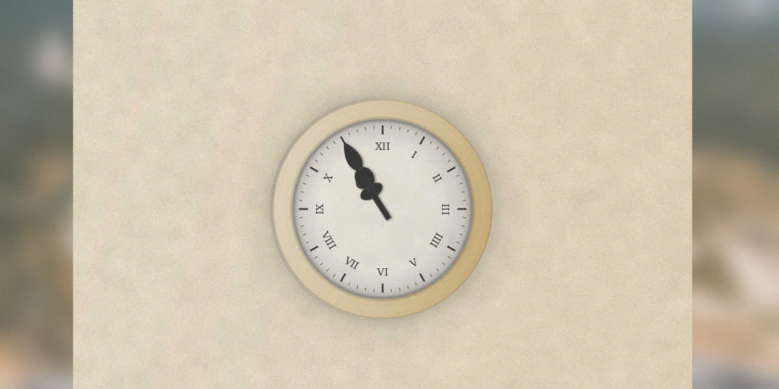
10h55
